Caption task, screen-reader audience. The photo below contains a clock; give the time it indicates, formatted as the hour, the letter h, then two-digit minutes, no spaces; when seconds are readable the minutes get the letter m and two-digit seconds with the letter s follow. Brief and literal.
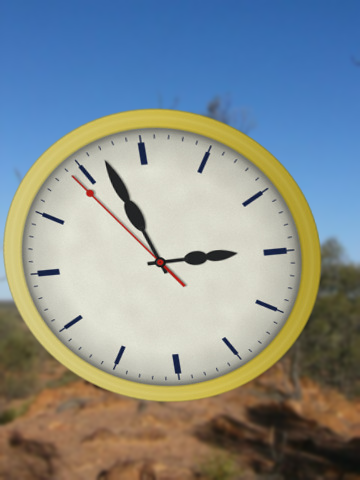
2h56m54s
